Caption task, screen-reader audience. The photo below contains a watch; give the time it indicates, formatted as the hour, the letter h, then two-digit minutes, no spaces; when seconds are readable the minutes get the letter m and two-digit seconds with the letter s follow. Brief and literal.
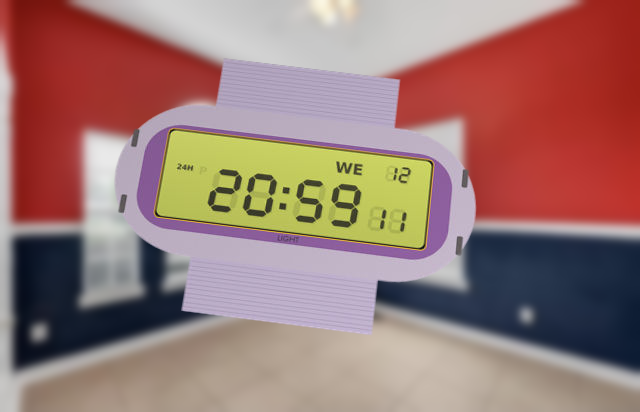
20h59m11s
